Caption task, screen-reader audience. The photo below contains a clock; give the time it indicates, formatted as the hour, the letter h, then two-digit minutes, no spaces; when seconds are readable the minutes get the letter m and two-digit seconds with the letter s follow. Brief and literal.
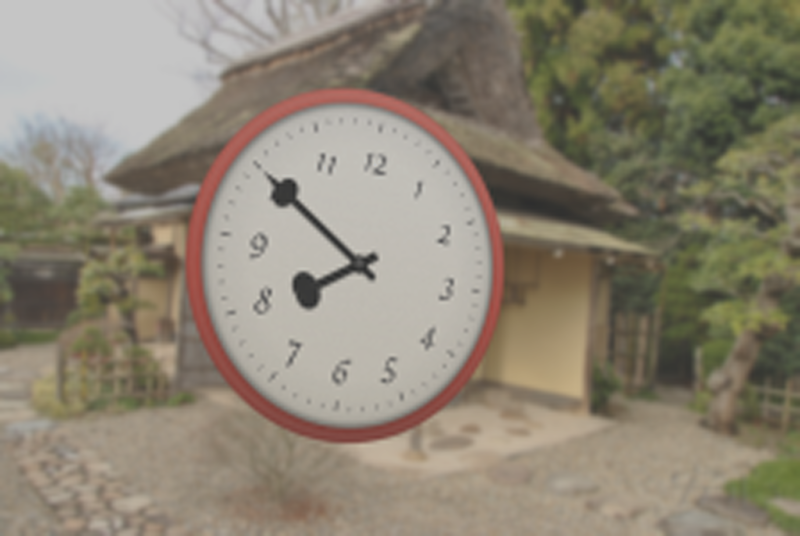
7h50
